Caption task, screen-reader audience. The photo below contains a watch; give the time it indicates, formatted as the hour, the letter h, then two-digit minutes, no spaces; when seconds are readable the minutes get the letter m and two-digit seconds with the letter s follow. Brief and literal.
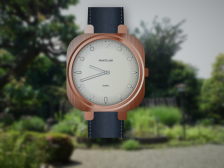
9h42
